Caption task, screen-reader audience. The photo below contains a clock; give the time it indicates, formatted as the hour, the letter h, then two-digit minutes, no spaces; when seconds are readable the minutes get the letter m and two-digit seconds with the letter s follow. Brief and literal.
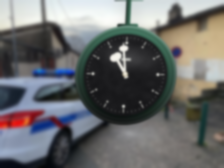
10h59
